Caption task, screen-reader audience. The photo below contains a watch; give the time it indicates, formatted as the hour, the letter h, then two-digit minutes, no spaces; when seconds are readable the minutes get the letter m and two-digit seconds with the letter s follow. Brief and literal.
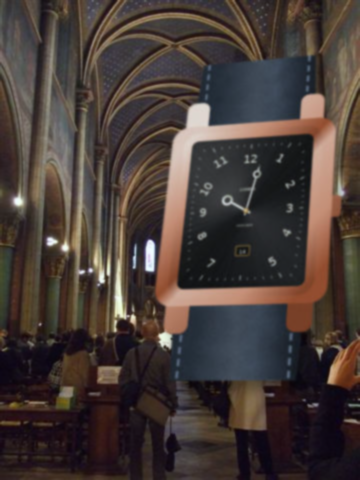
10h02
